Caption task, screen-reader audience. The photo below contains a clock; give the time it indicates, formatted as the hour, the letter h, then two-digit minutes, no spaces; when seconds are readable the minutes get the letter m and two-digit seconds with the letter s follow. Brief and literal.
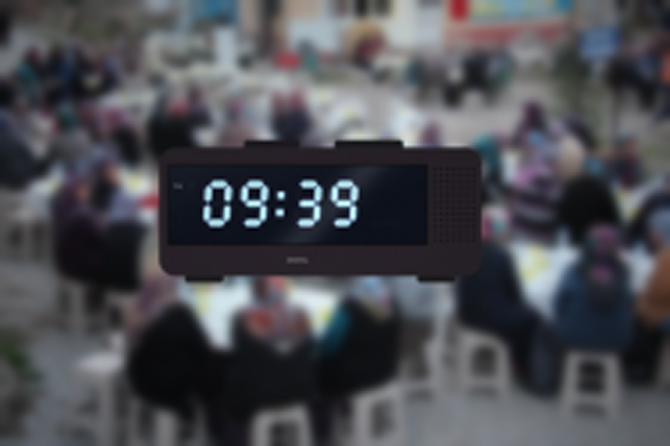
9h39
